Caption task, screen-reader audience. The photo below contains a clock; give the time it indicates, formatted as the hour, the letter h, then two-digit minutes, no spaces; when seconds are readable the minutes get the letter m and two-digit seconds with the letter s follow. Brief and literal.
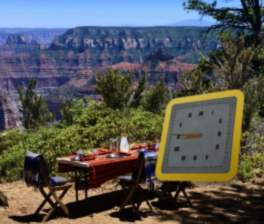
8h46
